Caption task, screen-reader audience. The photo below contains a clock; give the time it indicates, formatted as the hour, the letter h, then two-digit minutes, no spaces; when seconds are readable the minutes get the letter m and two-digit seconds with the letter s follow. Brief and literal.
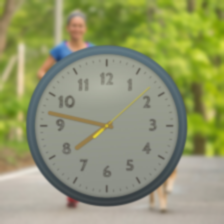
7h47m08s
